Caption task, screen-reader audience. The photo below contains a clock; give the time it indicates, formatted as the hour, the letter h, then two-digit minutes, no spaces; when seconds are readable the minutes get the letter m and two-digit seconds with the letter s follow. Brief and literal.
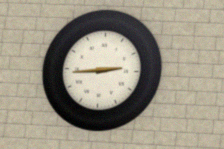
2h44
